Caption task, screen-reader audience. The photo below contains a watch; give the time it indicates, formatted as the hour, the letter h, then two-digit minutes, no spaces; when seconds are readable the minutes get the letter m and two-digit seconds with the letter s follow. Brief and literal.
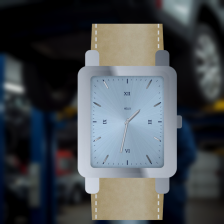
1h32
